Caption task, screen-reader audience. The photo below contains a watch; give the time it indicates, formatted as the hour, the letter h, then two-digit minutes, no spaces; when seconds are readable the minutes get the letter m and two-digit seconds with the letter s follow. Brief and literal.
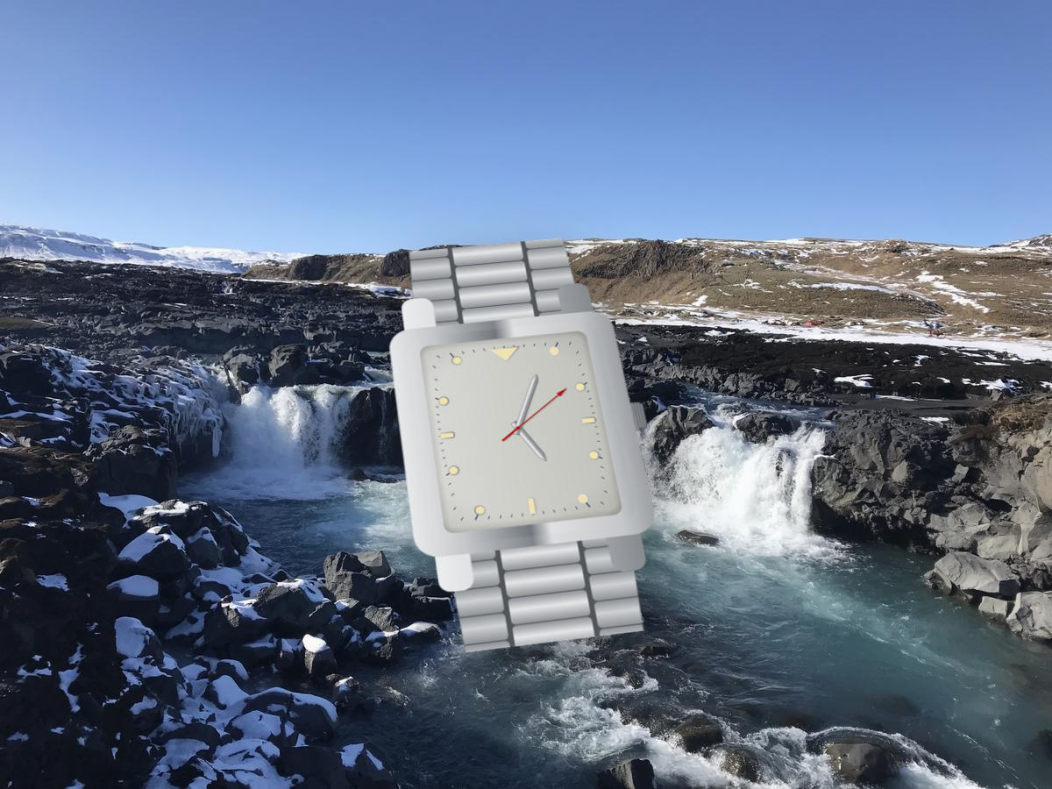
5h04m09s
